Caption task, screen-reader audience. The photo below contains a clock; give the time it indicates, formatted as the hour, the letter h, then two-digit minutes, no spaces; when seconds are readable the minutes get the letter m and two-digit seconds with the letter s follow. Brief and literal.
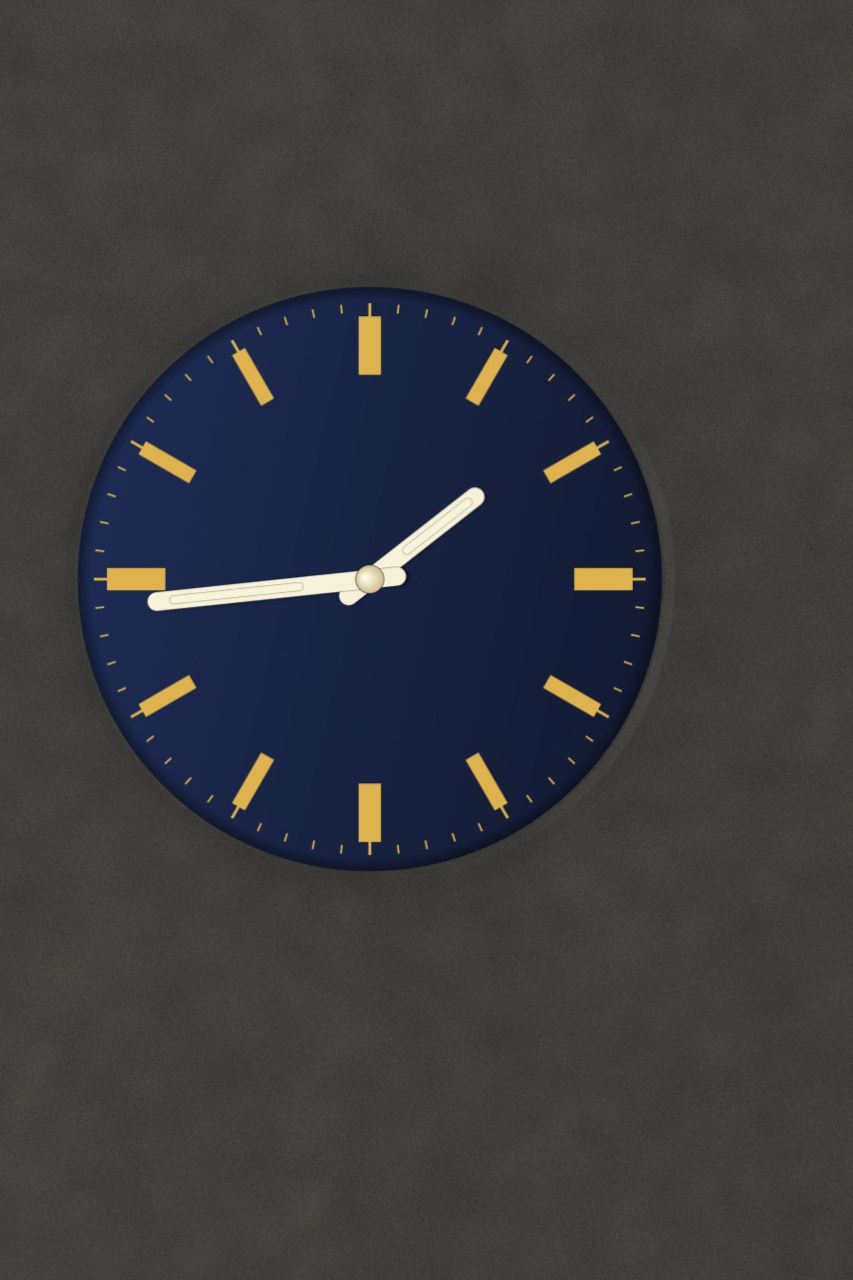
1h44
